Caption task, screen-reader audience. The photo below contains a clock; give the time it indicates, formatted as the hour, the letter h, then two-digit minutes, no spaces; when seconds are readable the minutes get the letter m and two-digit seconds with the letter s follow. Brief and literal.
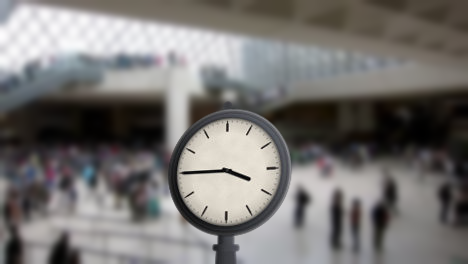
3h45
